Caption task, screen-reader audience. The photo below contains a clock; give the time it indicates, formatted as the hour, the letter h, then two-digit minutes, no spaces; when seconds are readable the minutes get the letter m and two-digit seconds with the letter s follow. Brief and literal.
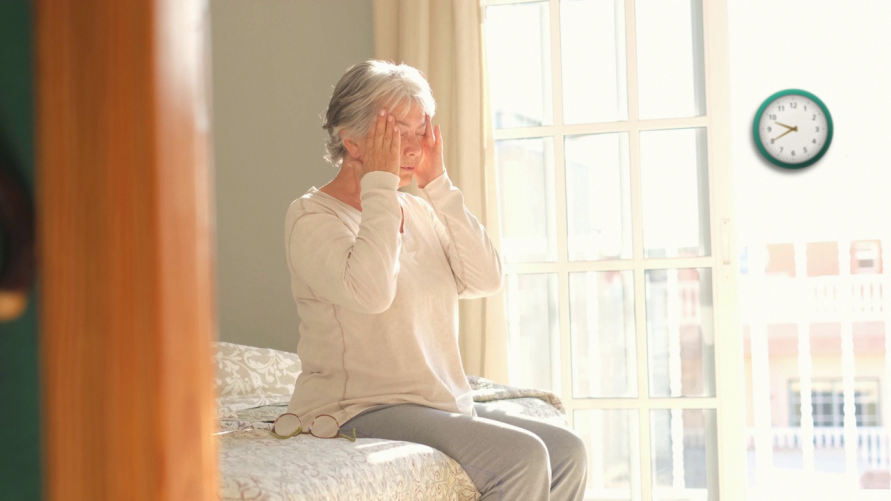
9h40
